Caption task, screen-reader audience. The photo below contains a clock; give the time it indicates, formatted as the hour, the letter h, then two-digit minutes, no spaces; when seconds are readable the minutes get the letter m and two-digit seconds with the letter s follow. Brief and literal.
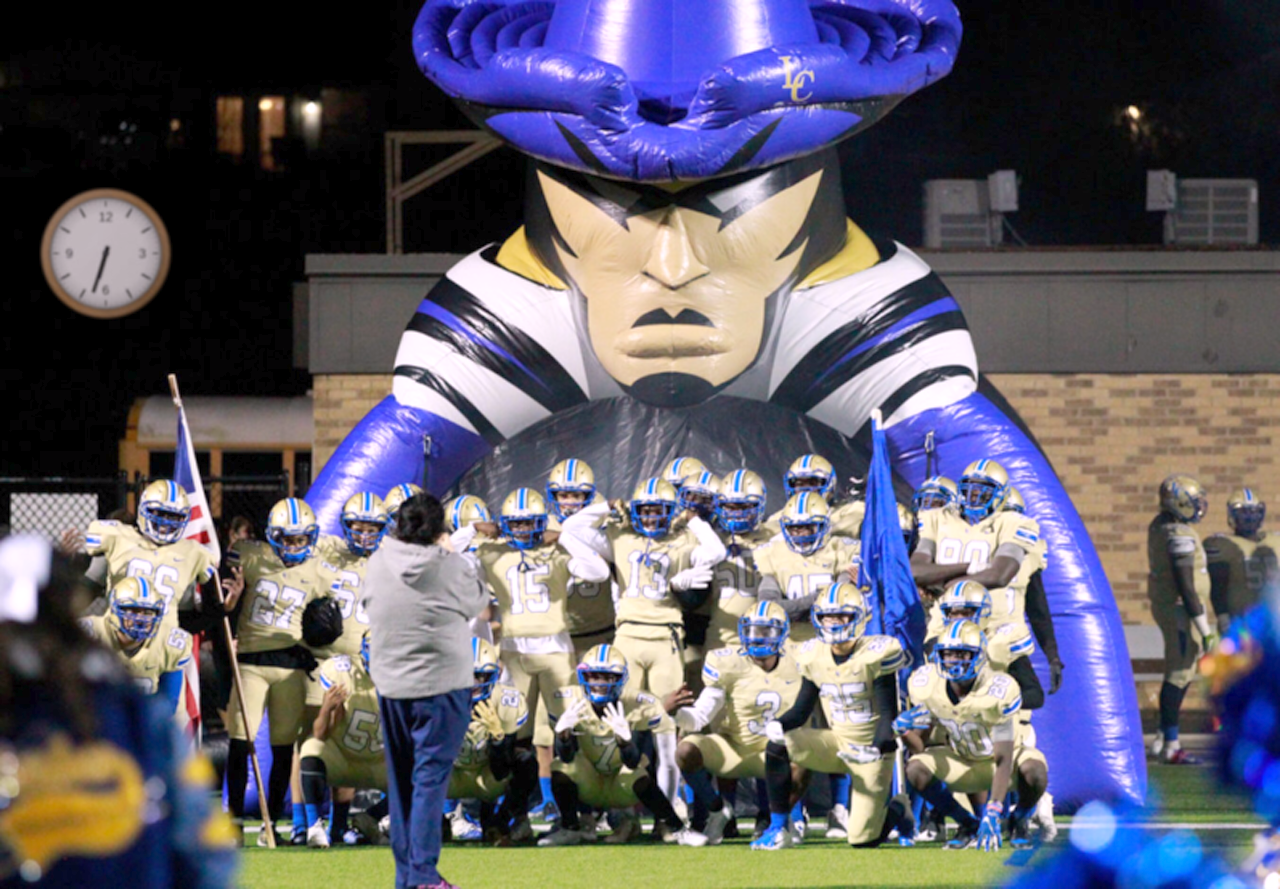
6h33
